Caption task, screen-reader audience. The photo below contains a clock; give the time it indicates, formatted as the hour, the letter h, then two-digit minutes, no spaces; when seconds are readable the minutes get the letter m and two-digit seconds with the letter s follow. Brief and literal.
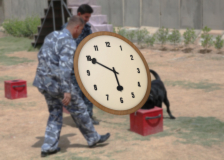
5h50
